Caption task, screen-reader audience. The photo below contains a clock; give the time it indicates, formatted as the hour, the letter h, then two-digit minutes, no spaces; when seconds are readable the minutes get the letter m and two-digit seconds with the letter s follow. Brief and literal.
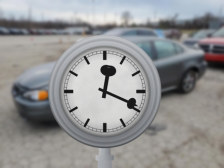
12h19
